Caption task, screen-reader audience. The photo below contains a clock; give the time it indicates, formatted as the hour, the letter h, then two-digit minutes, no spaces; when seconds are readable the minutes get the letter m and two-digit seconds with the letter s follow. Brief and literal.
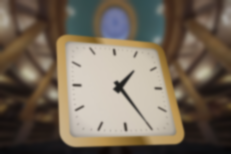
1h25
